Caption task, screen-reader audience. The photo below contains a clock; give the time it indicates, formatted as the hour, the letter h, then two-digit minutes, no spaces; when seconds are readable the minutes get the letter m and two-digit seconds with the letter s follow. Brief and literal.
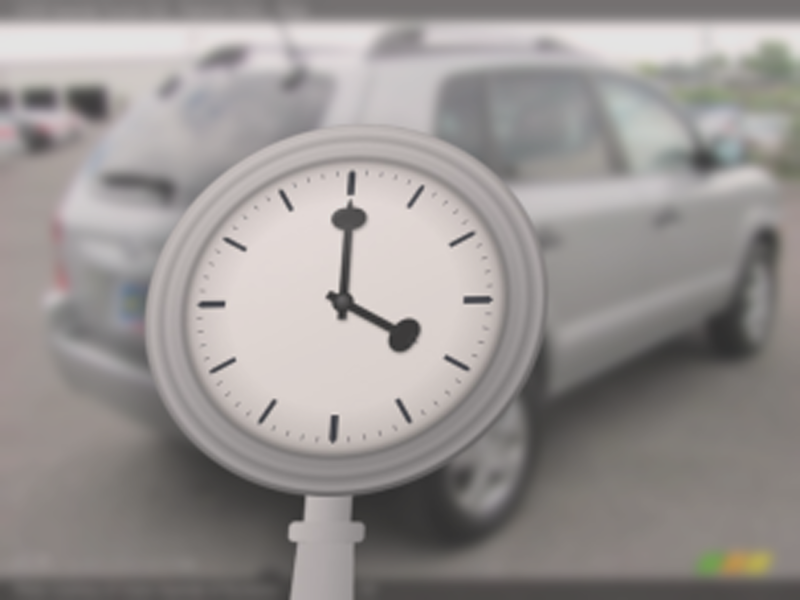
4h00
